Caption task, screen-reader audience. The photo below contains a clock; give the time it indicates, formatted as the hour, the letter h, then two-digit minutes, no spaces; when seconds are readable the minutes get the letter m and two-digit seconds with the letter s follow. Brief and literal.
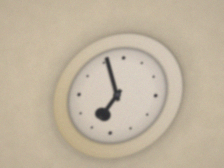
6h56
